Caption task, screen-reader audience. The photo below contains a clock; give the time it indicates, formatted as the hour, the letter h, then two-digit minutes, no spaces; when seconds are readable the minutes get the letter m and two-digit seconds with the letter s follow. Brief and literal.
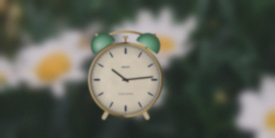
10h14
